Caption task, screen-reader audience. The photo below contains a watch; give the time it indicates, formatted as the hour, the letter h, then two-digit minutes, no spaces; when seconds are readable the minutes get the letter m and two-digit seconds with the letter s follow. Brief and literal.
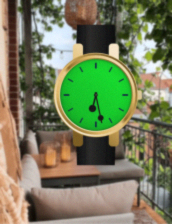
6h28
